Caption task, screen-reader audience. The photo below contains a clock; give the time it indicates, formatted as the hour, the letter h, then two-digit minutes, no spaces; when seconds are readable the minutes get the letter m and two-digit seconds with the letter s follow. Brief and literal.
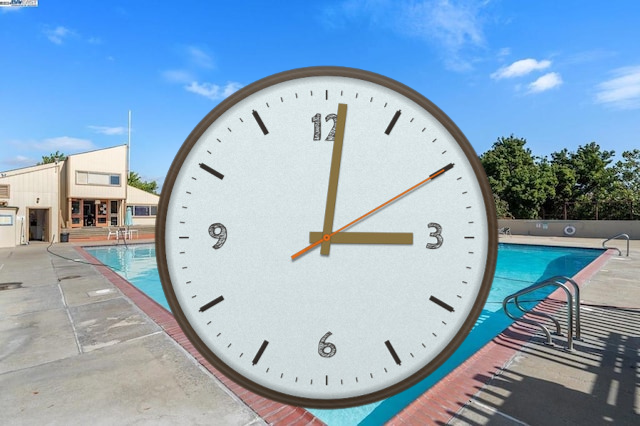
3h01m10s
